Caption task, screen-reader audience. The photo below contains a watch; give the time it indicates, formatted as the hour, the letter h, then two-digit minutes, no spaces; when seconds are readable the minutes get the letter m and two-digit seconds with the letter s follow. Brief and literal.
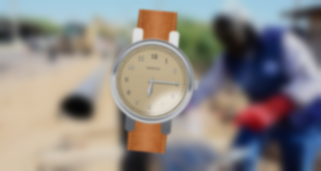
6h15
